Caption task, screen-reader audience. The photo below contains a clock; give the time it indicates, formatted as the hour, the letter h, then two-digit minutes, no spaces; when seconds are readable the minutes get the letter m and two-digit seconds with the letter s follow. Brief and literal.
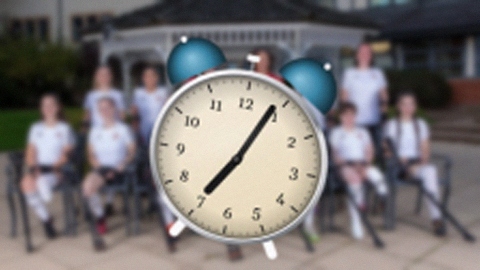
7h04
